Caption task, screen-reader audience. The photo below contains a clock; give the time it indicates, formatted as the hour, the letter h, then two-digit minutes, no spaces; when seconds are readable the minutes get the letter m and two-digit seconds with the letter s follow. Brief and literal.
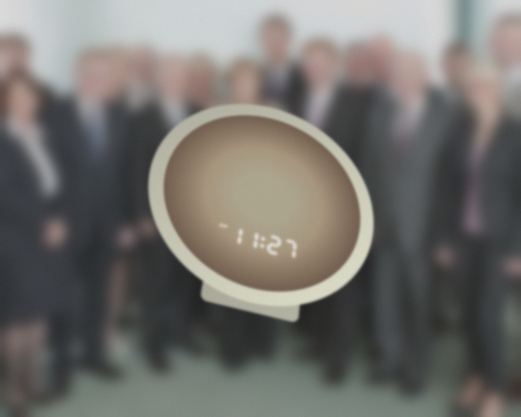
11h27
